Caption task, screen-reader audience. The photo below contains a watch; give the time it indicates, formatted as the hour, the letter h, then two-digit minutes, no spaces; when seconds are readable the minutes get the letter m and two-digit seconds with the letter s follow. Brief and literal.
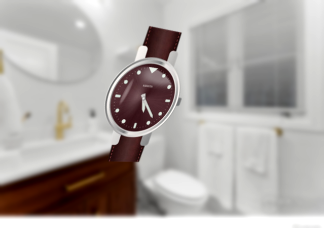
5h23
